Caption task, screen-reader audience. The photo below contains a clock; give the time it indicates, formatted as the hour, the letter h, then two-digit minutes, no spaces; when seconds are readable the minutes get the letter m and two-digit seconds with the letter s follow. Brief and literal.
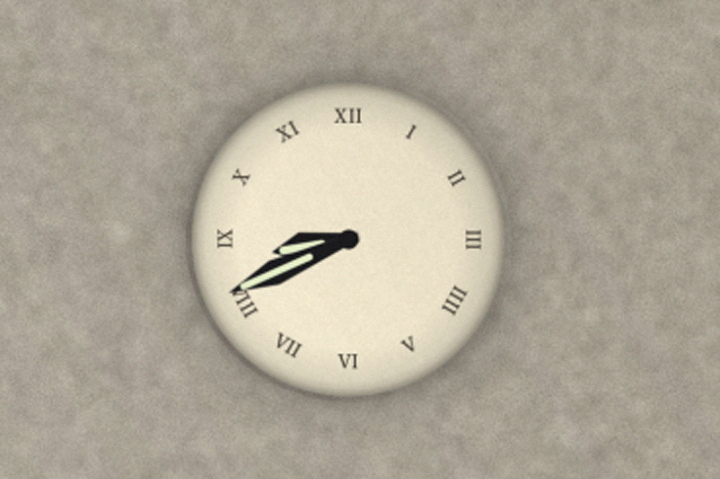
8h41
